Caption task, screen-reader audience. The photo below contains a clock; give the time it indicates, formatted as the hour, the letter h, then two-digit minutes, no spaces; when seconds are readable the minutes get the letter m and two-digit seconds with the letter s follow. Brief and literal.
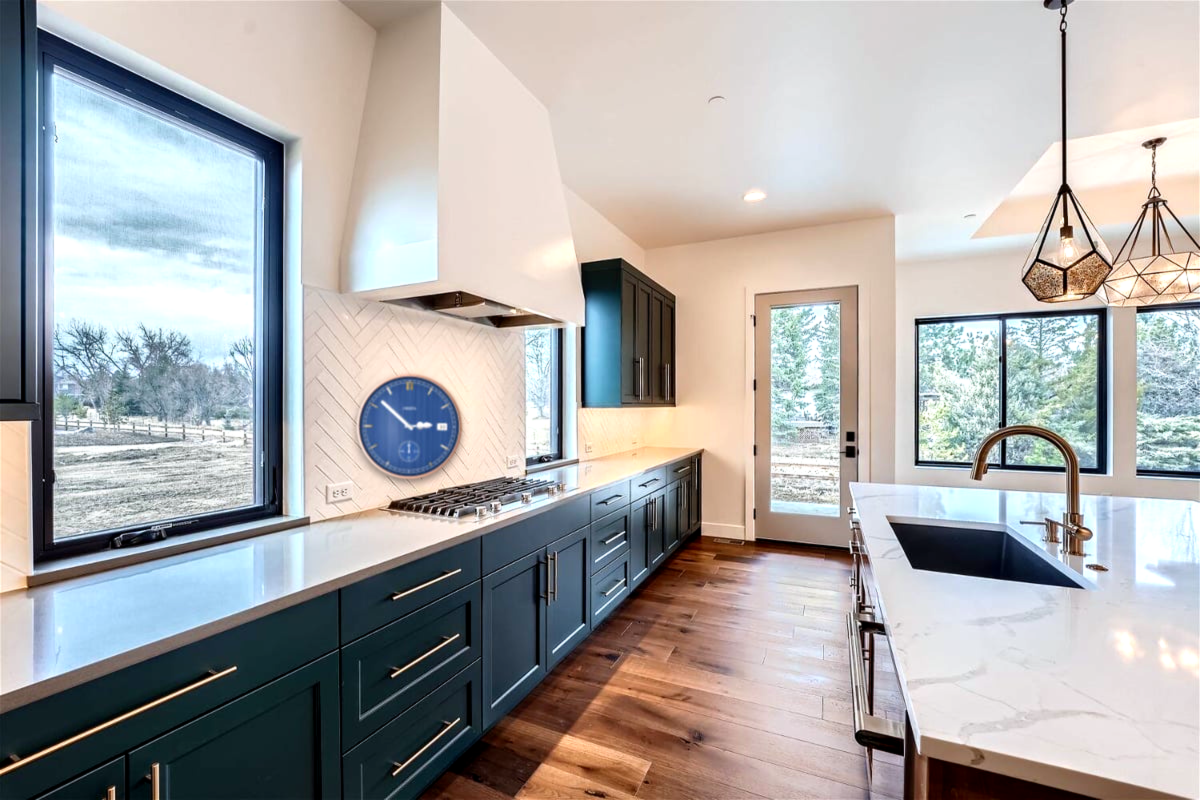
2h52
